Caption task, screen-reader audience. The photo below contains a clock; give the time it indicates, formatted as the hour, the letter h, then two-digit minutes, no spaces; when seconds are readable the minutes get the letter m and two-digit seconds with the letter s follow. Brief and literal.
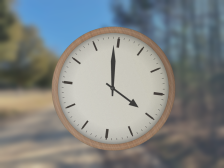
3h59
